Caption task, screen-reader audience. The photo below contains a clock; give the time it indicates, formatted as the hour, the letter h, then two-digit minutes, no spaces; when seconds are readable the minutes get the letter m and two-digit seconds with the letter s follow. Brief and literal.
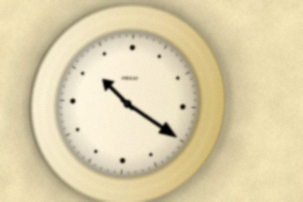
10h20
